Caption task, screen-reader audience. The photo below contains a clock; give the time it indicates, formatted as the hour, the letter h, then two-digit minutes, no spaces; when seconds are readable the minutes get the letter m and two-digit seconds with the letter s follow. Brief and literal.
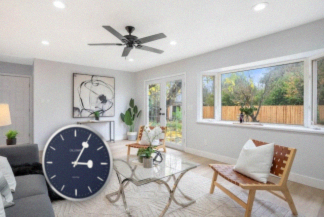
3h05
